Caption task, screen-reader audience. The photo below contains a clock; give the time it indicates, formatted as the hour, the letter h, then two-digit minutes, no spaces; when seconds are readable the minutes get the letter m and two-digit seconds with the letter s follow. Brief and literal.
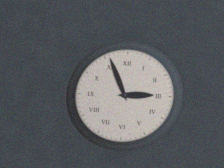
2h56
